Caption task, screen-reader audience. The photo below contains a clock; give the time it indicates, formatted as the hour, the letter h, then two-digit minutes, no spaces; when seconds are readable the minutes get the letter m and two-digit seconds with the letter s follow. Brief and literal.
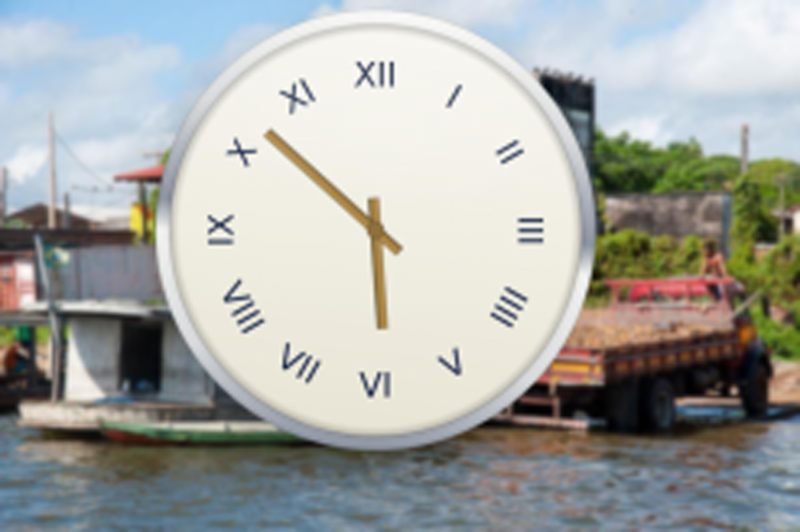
5h52
